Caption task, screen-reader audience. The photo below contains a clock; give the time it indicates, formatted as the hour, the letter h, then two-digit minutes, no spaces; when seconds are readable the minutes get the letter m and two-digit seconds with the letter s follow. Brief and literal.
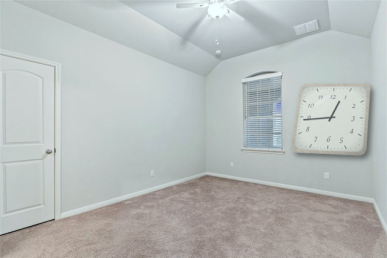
12h44
